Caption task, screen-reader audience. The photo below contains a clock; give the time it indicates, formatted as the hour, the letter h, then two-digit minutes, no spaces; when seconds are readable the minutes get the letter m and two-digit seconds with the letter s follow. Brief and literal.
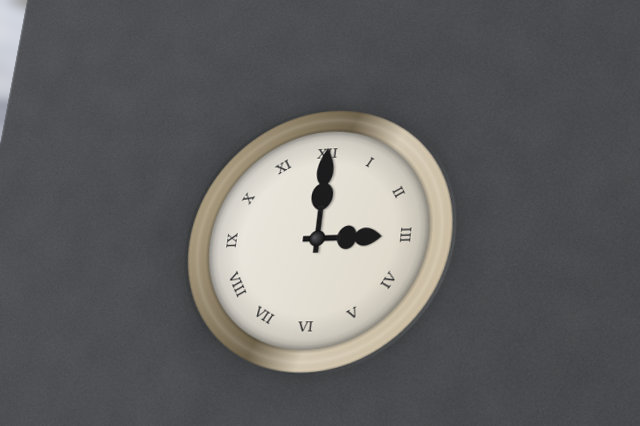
3h00
